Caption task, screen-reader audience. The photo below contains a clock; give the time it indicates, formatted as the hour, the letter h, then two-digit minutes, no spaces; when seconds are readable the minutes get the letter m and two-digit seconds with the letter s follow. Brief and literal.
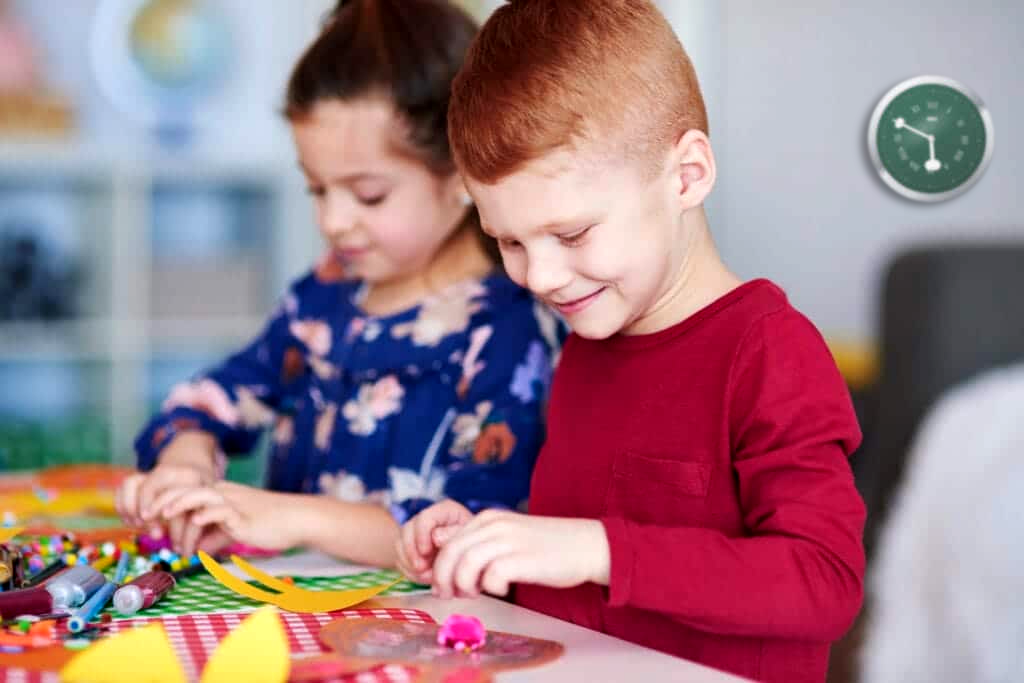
5h49
